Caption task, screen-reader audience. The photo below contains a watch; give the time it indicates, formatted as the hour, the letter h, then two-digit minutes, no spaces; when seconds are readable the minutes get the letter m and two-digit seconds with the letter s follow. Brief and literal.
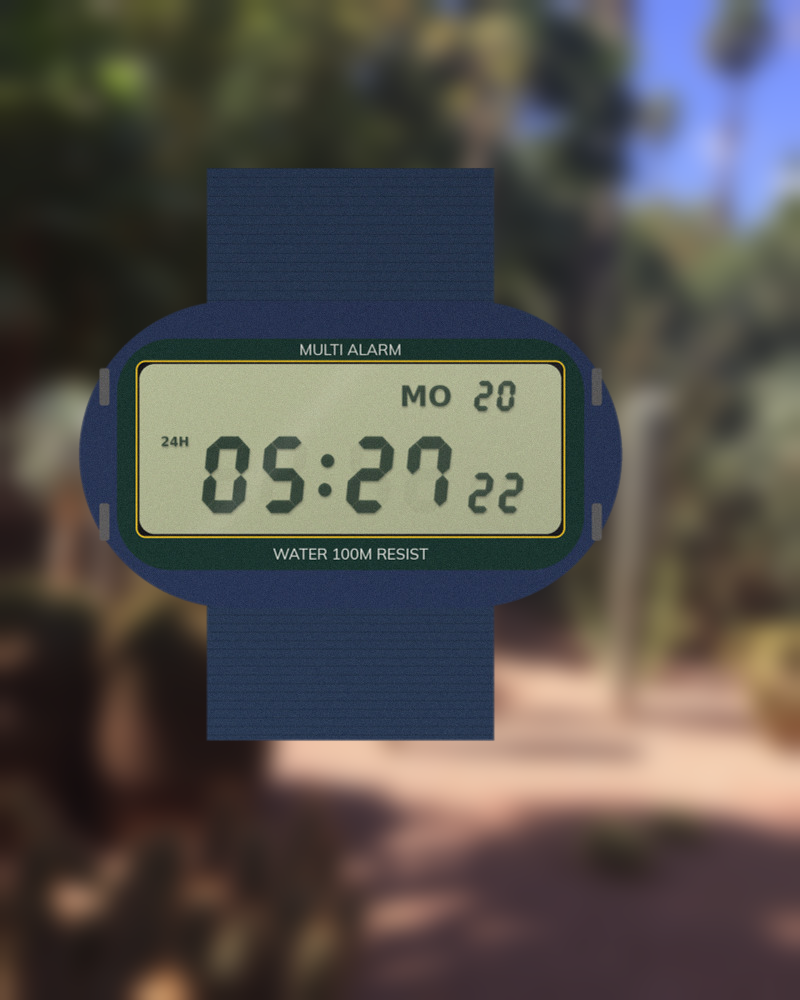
5h27m22s
